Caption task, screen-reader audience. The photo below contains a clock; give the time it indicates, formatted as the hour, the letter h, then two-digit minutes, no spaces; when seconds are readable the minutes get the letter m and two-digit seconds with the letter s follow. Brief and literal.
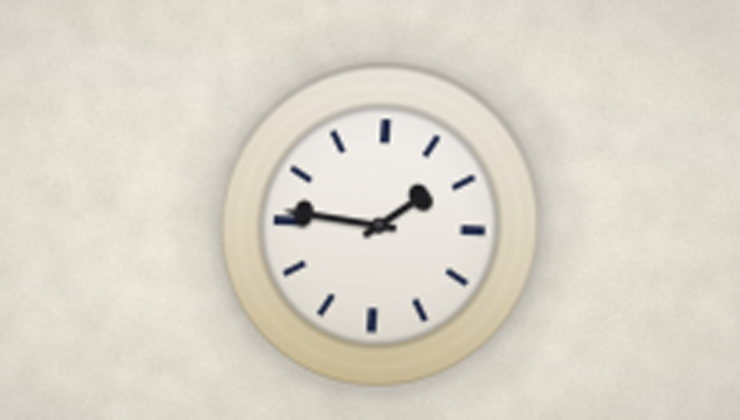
1h46
